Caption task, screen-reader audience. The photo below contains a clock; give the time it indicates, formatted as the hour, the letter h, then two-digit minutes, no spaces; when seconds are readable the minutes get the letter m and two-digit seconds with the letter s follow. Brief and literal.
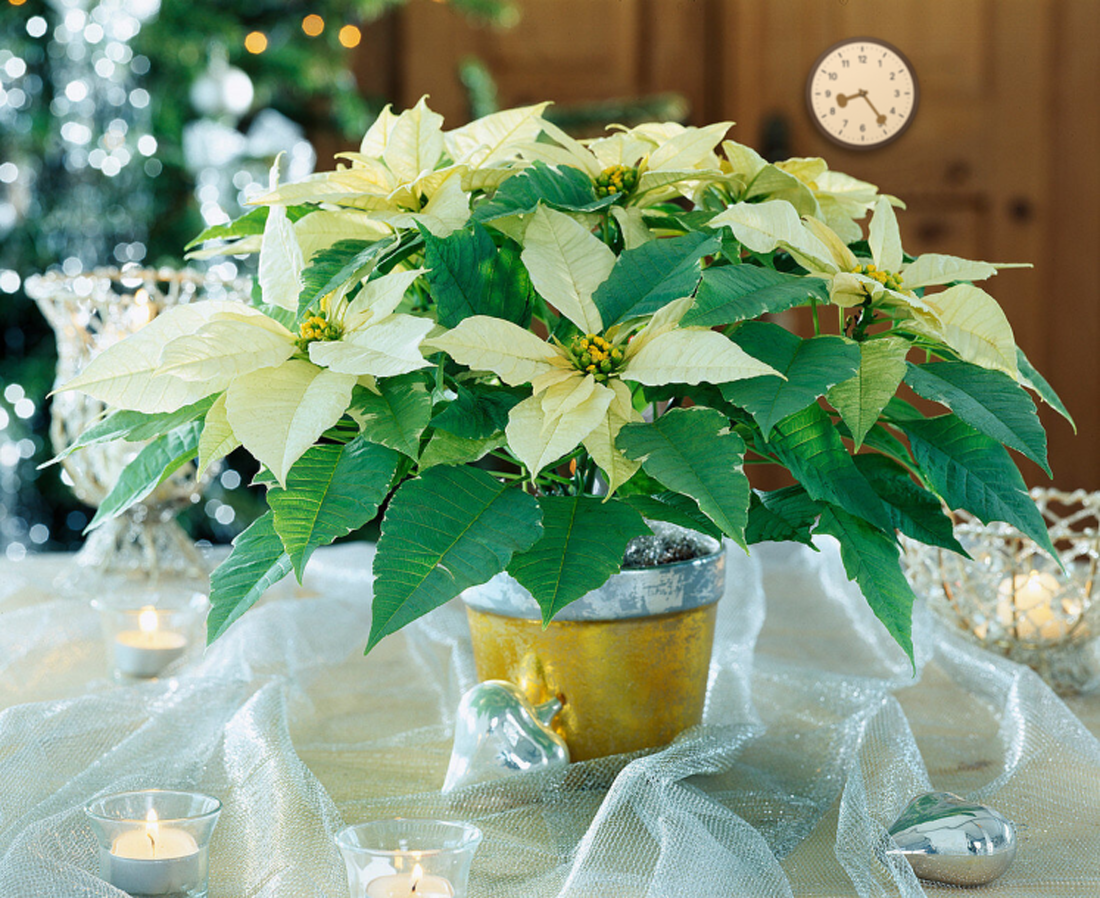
8h24
